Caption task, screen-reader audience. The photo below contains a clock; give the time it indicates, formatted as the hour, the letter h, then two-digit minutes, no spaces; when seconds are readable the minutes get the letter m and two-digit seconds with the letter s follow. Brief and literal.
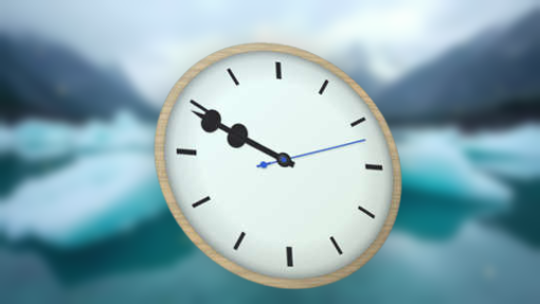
9h49m12s
